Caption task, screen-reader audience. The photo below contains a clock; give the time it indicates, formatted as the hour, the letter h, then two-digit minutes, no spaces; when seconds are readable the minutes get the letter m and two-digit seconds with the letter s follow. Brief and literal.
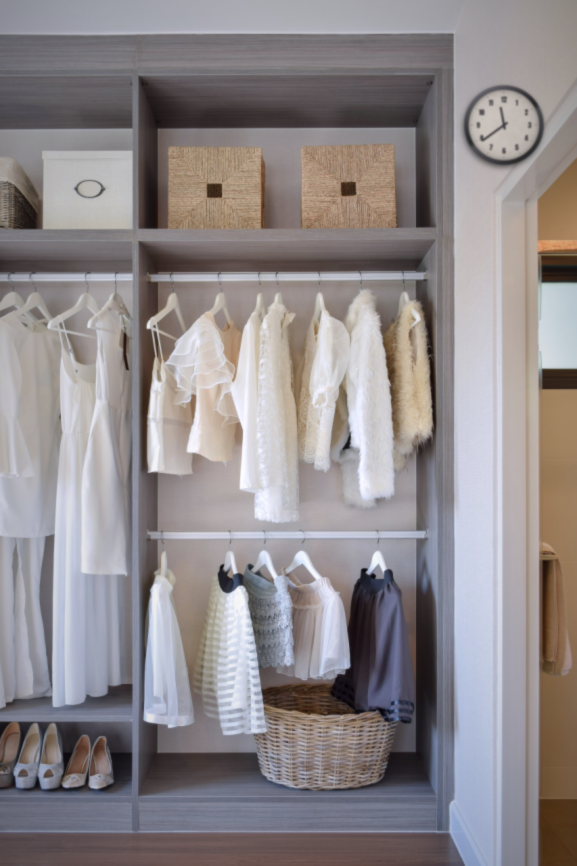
11h39
